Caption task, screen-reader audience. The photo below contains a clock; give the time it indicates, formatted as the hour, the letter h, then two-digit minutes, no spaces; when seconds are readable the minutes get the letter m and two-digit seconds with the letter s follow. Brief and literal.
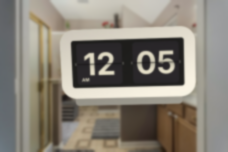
12h05
